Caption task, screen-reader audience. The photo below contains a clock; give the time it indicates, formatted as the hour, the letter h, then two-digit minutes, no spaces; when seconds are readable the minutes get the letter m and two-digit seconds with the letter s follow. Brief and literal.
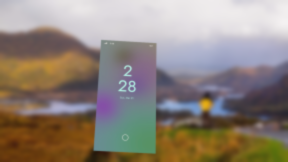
2h28
